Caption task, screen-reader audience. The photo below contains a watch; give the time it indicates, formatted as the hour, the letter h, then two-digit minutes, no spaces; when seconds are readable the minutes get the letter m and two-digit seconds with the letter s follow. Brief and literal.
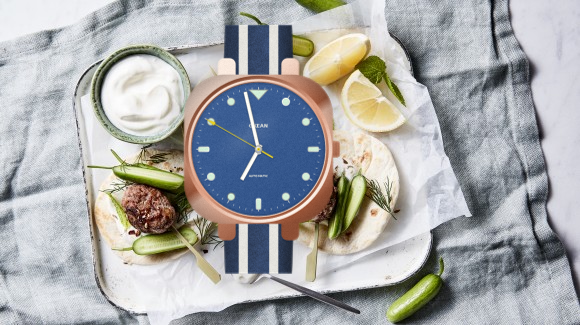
6h57m50s
